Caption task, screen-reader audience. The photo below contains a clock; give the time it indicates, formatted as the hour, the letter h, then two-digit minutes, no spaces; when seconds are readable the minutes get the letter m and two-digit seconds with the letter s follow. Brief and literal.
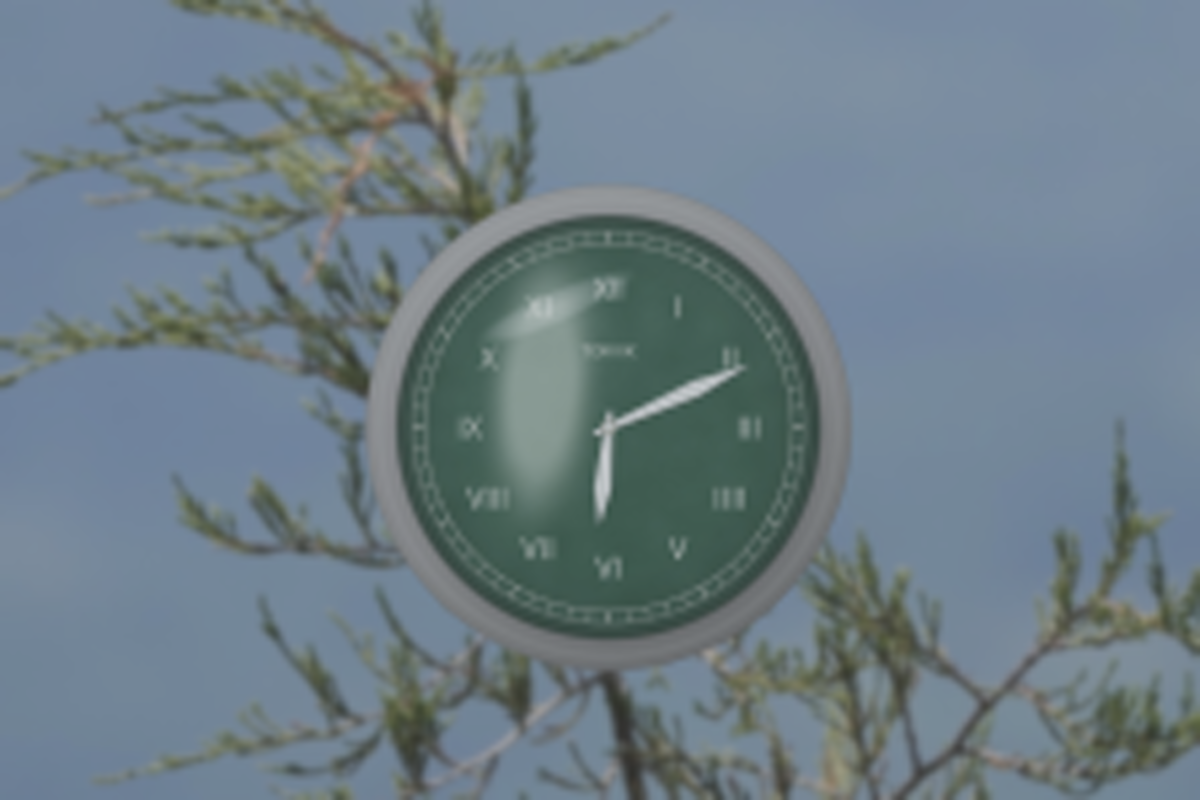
6h11
